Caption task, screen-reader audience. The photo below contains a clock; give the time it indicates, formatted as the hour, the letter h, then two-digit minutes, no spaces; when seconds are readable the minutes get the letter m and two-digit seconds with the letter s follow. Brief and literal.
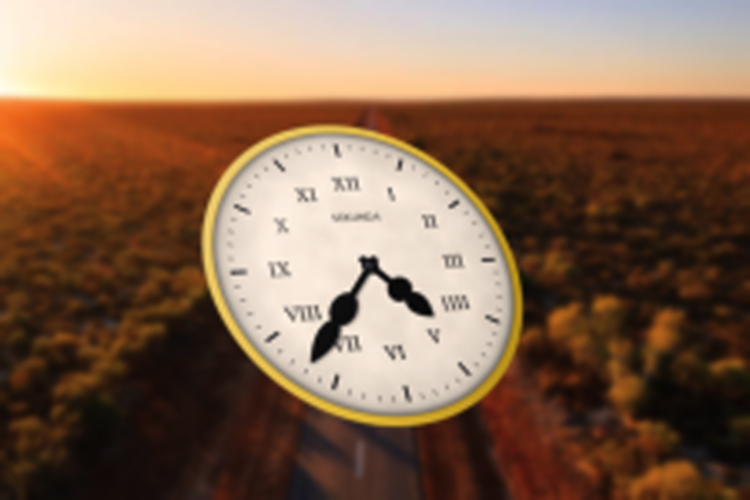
4h37
